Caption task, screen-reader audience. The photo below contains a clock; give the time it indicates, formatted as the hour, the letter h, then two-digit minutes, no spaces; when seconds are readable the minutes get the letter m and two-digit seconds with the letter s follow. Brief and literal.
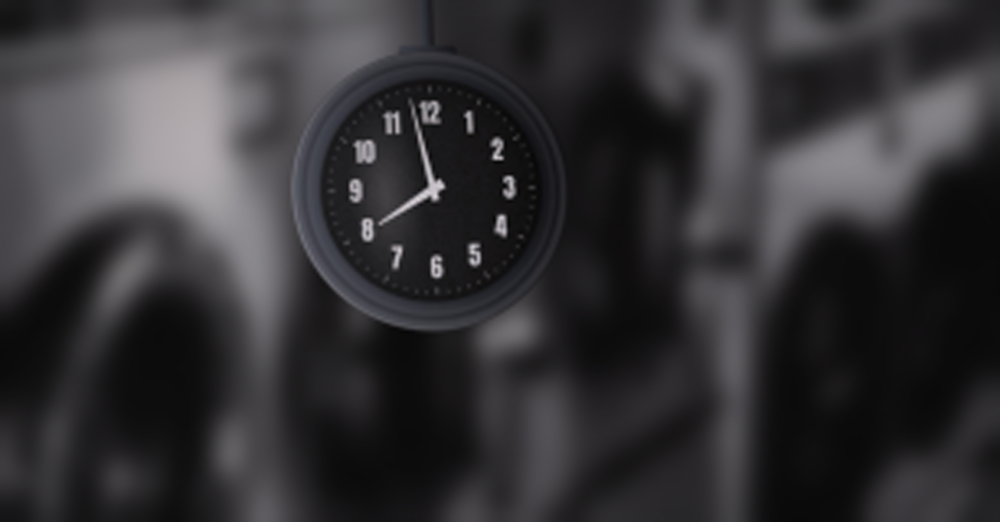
7h58
